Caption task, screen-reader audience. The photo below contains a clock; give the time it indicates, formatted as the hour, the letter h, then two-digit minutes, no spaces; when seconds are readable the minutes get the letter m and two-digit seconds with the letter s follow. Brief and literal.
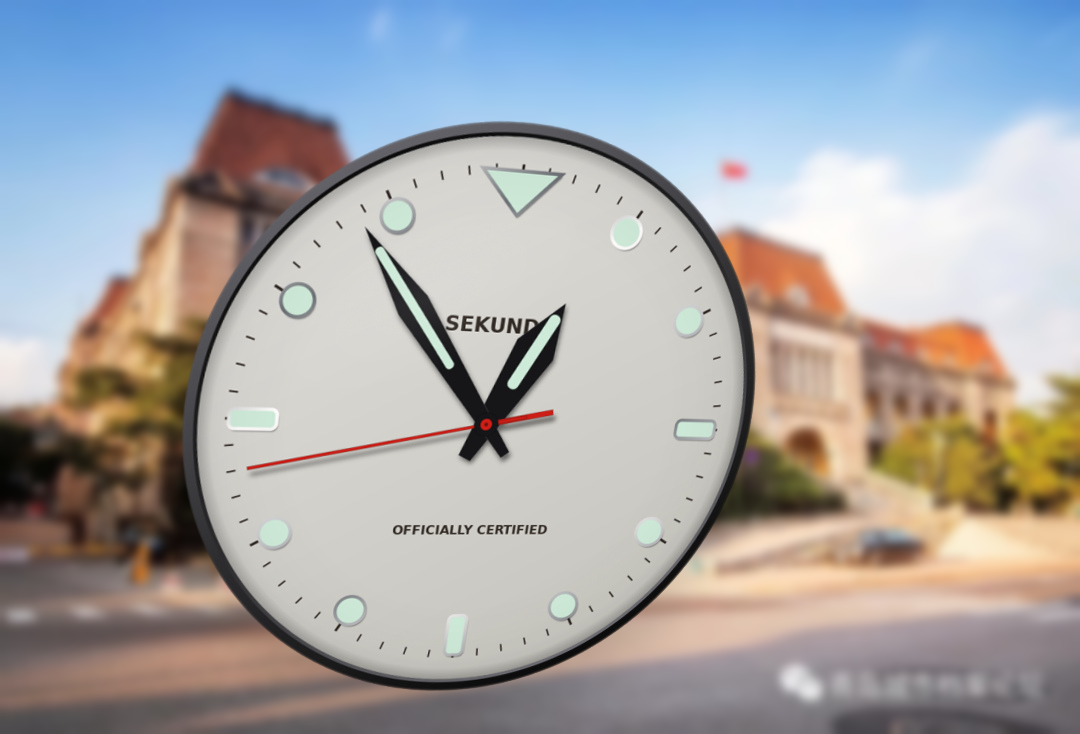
12h53m43s
